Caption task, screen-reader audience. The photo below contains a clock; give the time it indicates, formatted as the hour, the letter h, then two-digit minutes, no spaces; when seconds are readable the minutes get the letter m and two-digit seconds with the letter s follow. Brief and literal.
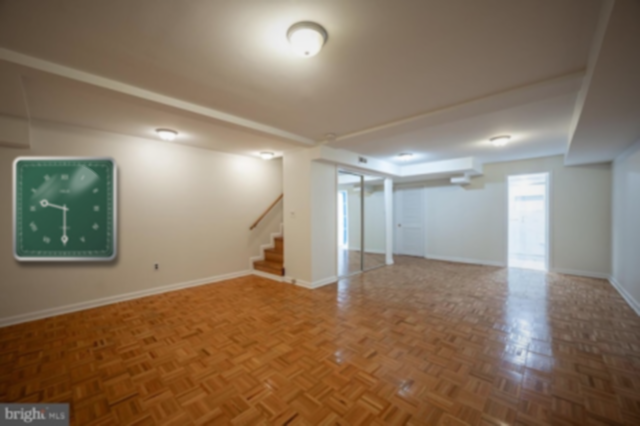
9h30
